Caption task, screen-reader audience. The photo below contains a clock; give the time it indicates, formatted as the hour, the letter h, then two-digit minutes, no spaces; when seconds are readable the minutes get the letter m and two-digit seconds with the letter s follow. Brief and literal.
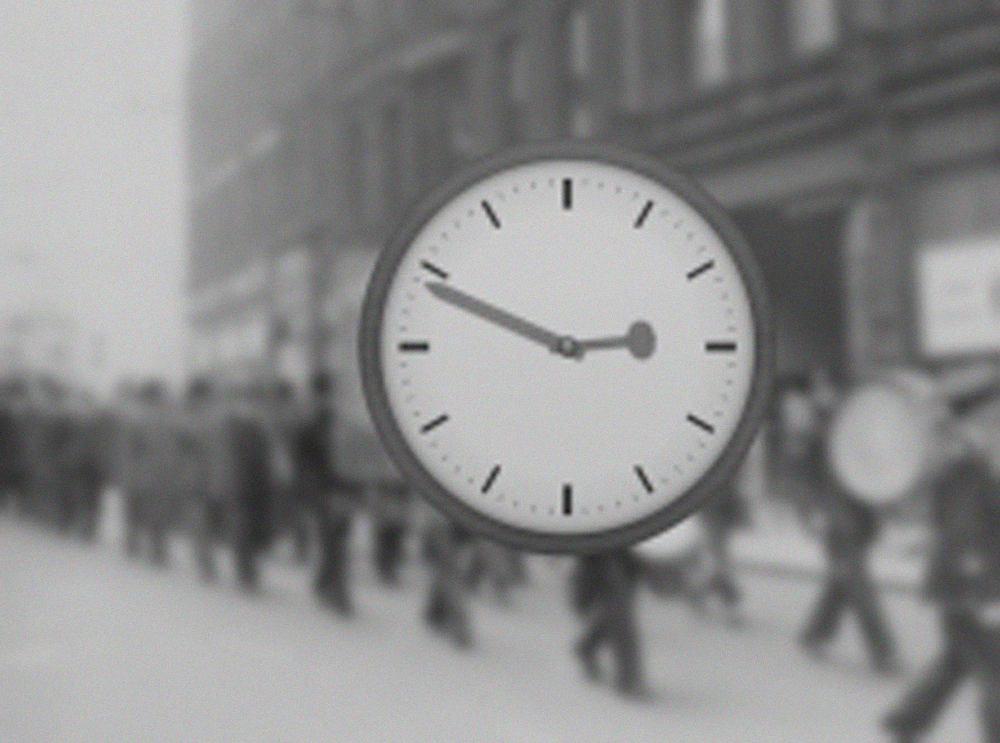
2h49
